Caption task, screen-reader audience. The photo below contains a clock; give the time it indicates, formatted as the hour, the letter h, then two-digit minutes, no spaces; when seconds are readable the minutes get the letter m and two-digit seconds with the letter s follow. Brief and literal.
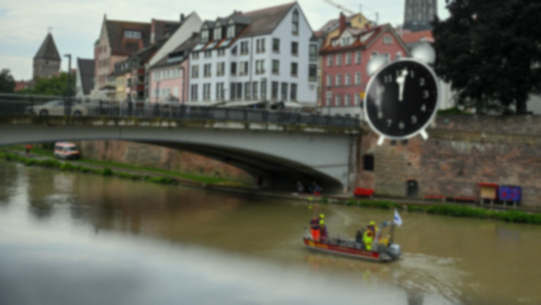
12h02
